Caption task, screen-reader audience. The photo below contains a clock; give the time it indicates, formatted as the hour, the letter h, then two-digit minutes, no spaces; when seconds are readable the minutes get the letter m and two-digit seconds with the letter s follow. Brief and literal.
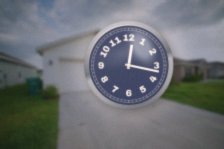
12h17
